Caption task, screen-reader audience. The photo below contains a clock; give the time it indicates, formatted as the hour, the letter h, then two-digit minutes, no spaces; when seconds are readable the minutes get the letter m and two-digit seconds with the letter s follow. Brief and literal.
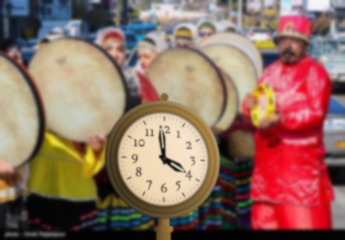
3h59
